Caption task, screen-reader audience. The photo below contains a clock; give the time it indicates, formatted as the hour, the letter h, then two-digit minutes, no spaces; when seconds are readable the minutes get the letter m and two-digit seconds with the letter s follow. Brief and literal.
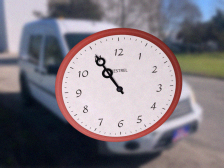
10h55
